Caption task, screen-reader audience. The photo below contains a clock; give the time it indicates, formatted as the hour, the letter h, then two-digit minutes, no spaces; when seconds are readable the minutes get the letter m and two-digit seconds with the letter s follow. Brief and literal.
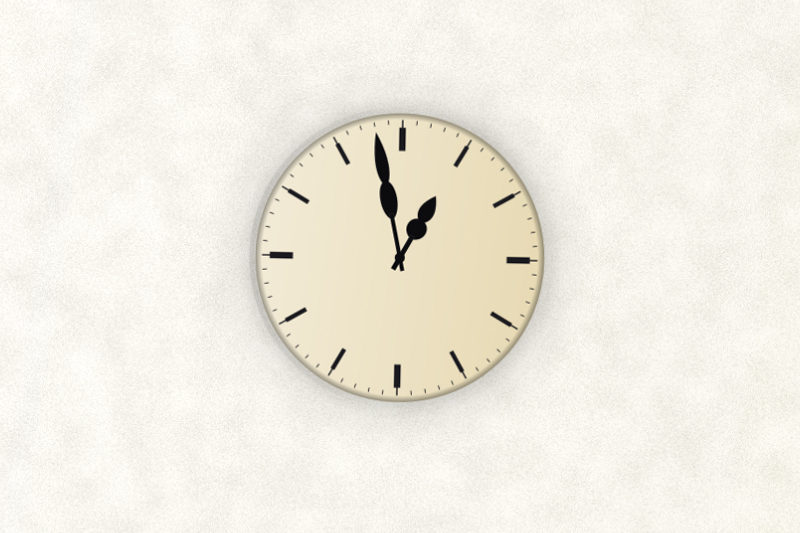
12h58
